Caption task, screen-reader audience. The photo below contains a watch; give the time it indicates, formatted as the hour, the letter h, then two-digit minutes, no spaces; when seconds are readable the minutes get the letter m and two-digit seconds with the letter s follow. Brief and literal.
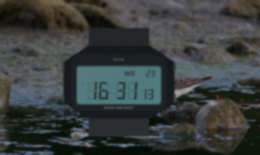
16h31m13s
